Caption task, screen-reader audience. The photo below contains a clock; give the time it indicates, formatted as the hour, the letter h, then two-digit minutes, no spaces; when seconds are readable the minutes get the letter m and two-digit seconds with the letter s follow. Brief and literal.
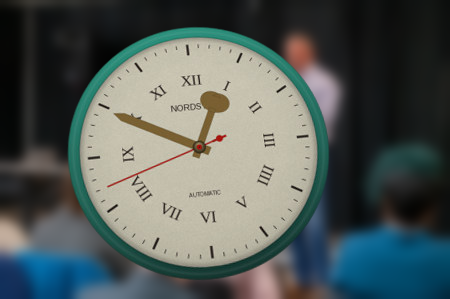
12h49m42s
